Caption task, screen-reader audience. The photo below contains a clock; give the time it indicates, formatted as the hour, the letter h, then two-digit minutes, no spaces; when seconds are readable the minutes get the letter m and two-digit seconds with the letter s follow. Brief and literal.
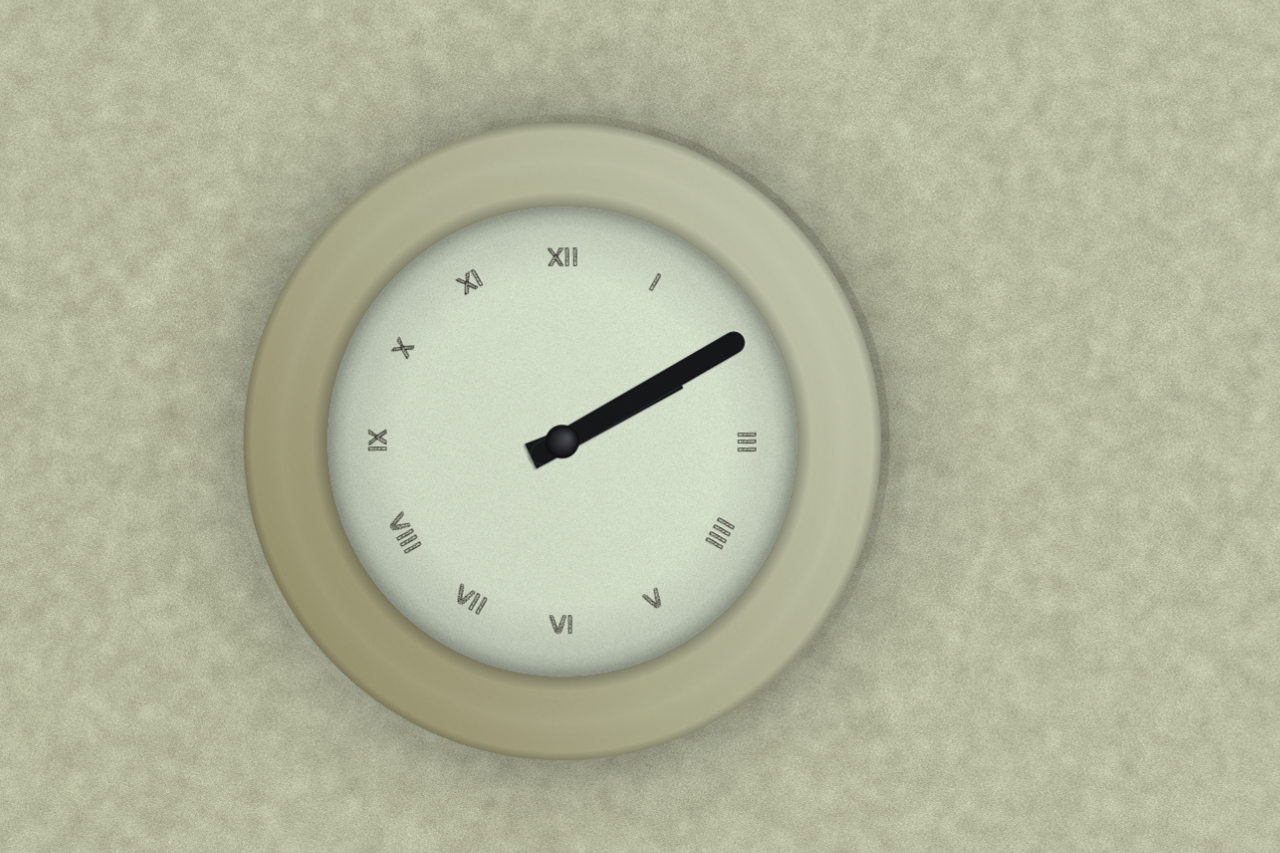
2h10
